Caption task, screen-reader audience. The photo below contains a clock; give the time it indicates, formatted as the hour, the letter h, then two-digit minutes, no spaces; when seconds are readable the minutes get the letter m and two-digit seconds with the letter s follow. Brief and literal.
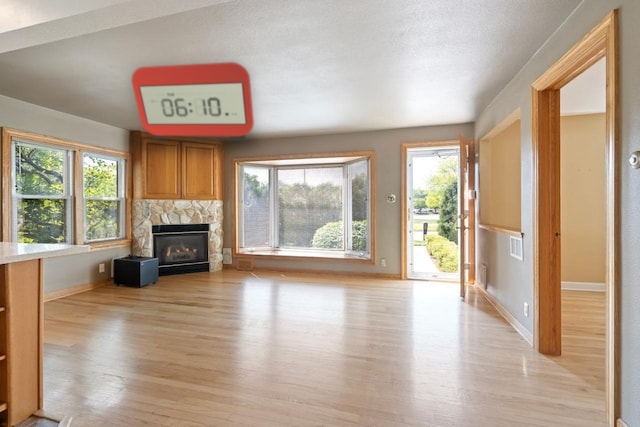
6h10
